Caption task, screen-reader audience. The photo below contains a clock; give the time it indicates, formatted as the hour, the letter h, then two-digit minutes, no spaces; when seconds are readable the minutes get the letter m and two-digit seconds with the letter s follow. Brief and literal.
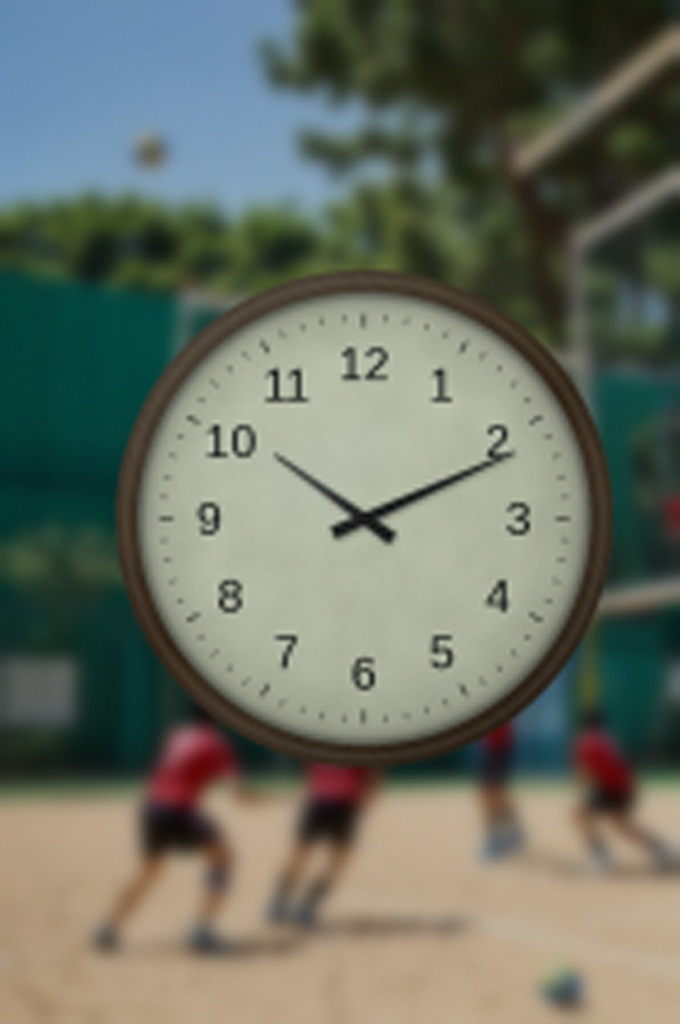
10h11
